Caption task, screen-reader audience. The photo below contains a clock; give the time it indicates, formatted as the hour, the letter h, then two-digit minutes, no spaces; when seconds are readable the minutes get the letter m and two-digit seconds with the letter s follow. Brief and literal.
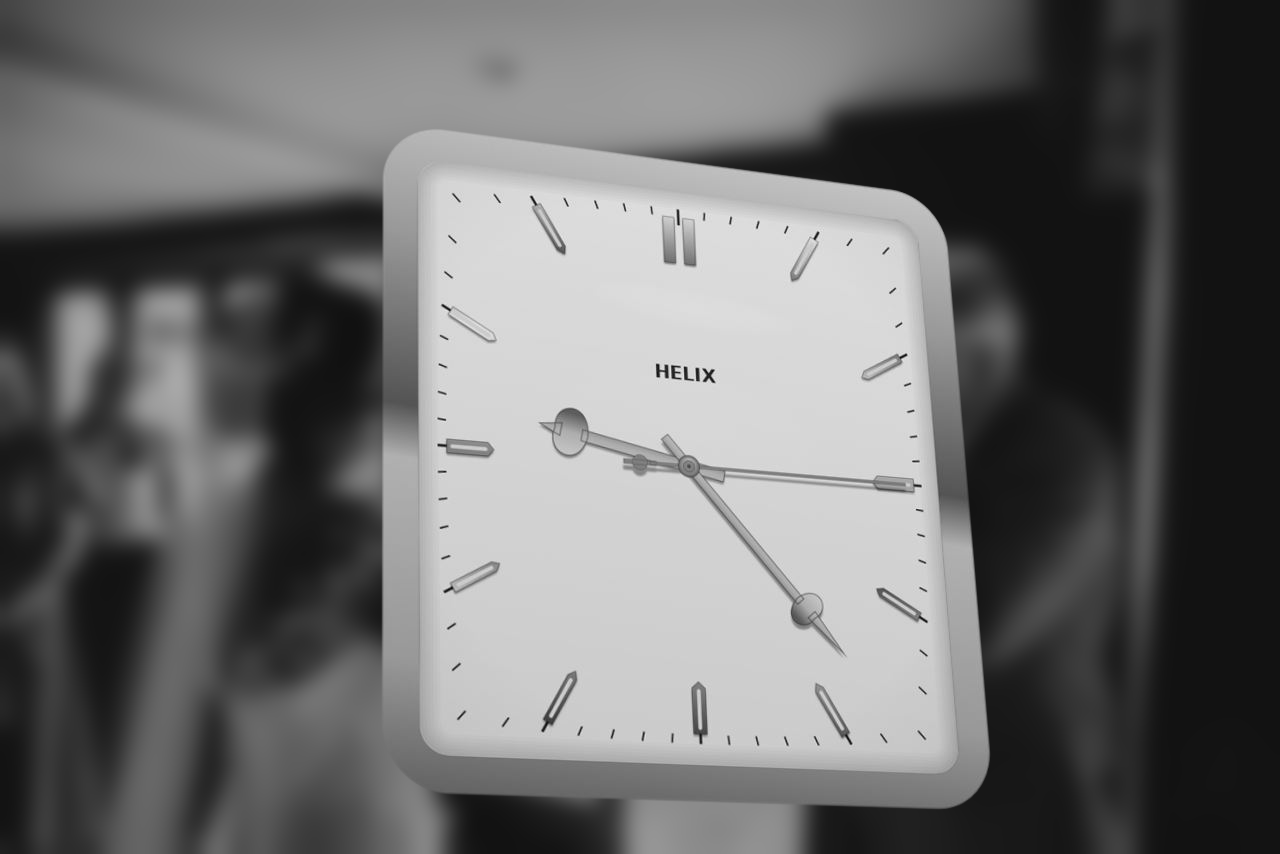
9h23m15s
